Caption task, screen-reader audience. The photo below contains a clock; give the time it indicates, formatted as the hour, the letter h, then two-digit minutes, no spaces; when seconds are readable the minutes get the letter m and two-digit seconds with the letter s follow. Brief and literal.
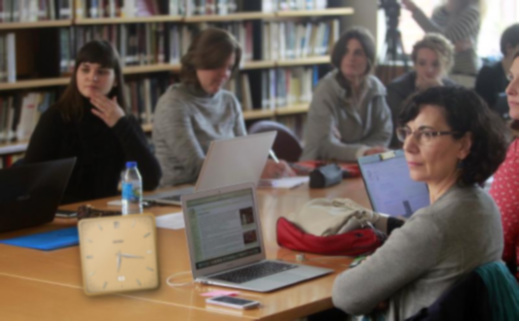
6h17
